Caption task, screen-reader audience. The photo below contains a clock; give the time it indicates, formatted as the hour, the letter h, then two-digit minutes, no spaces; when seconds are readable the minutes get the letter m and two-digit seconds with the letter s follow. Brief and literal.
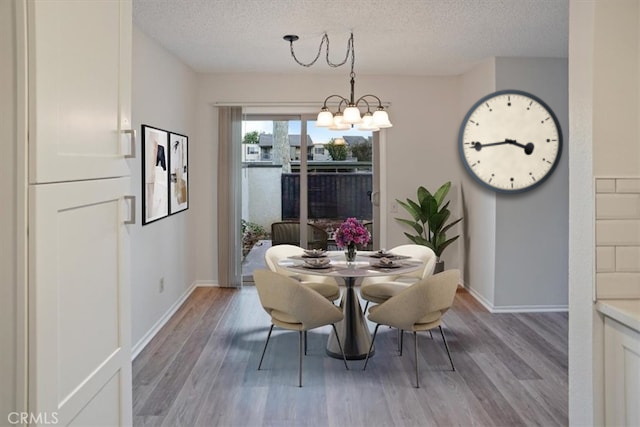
3h44
